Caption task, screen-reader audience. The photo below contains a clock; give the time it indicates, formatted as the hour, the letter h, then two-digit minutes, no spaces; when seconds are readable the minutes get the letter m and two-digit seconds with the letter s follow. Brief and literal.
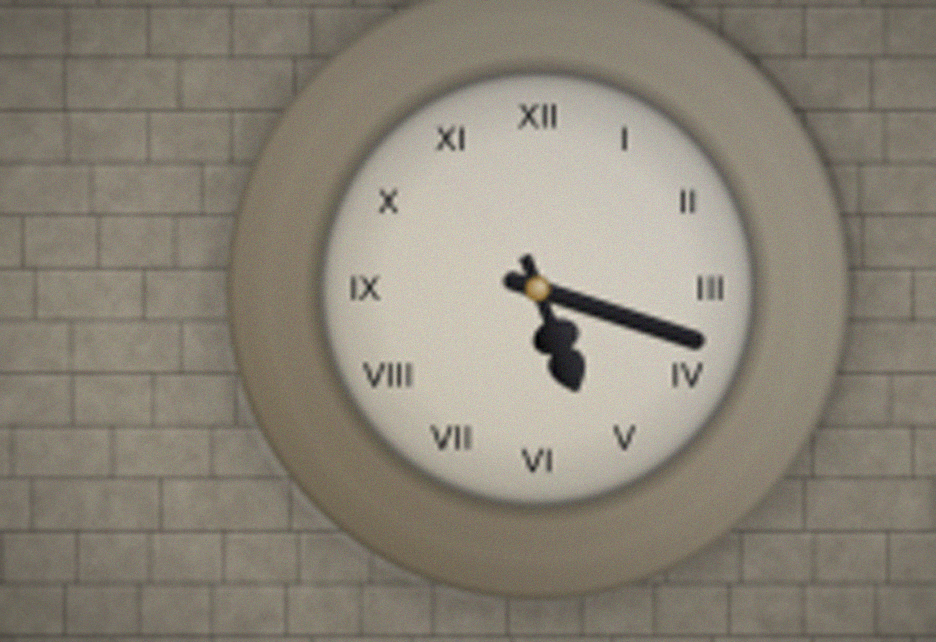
5h18
